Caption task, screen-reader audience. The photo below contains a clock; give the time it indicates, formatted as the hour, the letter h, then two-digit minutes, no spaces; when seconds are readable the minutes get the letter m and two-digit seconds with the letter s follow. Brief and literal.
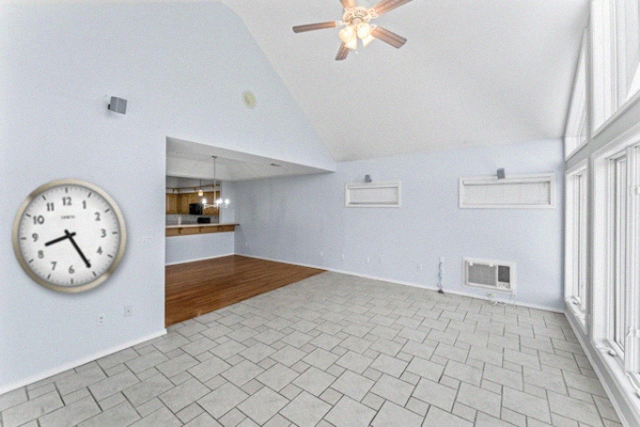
8h25
